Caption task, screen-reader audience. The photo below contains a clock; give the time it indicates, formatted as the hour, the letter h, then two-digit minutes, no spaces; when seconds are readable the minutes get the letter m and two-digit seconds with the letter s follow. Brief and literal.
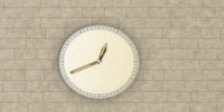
12h41
